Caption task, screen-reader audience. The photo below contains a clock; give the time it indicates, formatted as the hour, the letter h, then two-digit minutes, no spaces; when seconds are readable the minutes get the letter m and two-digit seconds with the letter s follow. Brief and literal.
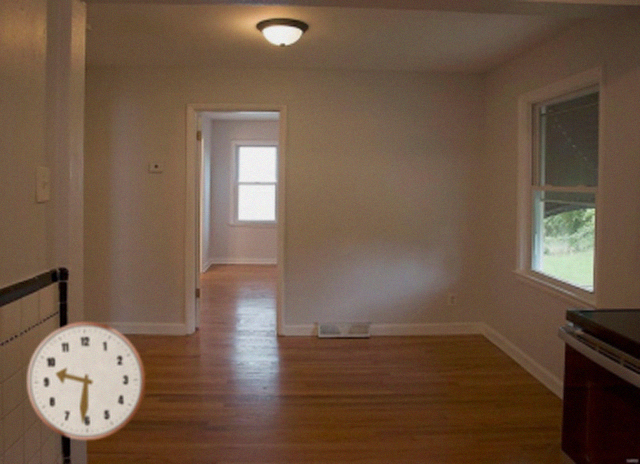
9h31
